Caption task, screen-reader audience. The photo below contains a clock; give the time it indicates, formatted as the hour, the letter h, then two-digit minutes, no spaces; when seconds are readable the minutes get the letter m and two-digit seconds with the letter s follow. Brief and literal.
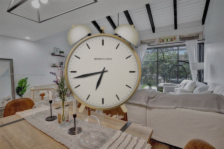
6h43
